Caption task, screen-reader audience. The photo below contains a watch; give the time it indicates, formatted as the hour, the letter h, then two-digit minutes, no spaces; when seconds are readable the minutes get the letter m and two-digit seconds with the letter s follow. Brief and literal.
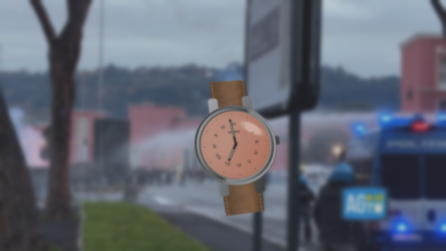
6h59
